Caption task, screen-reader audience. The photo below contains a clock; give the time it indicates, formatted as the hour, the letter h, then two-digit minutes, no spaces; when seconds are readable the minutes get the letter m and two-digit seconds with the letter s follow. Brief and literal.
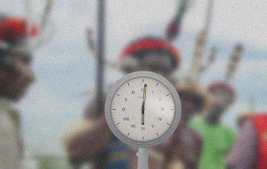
6h01
